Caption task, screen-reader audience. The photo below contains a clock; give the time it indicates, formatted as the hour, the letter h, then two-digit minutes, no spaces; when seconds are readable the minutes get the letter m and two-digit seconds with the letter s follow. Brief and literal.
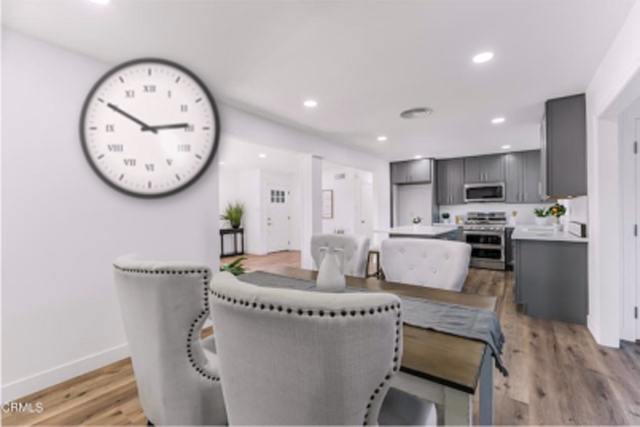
2h50
